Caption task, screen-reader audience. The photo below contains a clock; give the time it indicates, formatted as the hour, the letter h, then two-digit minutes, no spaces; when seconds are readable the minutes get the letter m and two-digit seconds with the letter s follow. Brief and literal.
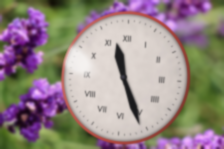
11h26
